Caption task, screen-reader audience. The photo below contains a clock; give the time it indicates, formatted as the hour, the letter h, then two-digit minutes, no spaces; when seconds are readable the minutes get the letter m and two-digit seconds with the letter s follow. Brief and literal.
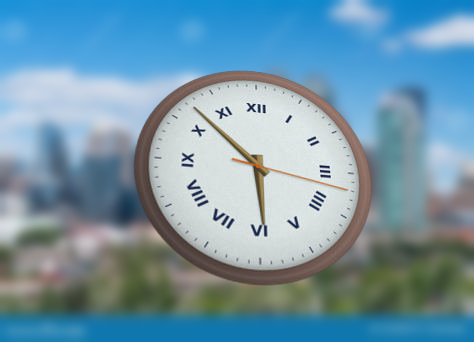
5h52m17s
